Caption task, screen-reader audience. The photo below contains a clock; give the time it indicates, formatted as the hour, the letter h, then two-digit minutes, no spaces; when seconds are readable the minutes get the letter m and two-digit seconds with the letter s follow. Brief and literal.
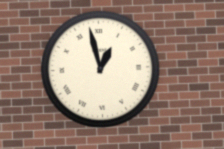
12h58
